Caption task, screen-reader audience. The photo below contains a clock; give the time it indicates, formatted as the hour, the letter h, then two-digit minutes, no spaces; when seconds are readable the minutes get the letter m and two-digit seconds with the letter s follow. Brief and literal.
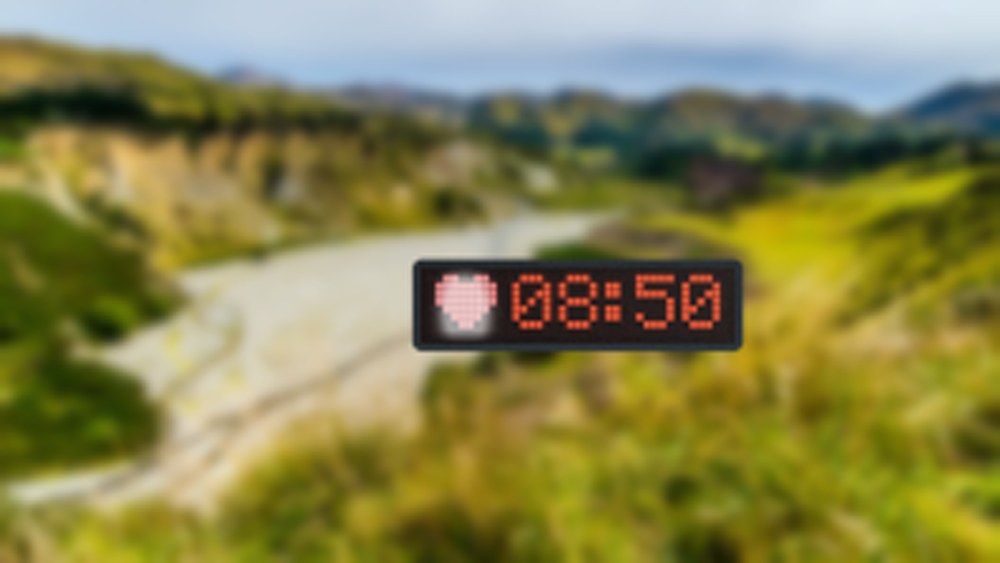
8h50
